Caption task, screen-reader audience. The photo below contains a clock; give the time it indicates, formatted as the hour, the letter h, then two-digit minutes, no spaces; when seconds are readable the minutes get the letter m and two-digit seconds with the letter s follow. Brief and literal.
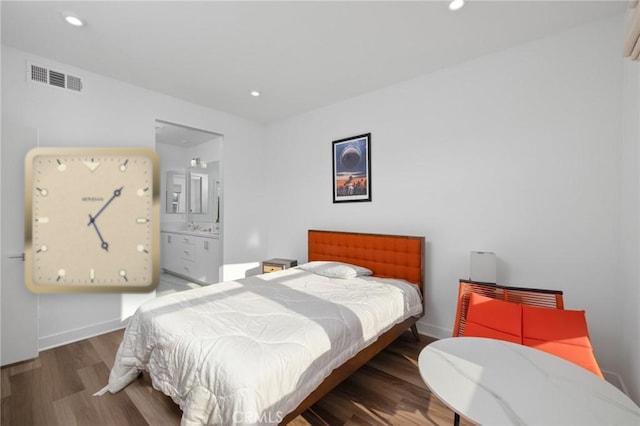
5h07
